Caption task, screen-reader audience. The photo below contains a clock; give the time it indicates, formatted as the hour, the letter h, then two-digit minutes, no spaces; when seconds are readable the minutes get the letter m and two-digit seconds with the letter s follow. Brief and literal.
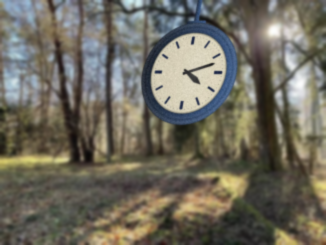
4h12
